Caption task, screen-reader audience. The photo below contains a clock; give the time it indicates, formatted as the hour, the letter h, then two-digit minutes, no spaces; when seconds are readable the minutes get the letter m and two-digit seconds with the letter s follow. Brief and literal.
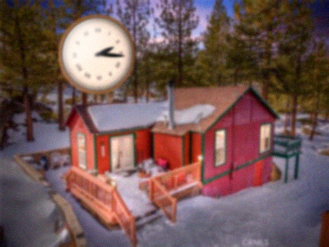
2h16
